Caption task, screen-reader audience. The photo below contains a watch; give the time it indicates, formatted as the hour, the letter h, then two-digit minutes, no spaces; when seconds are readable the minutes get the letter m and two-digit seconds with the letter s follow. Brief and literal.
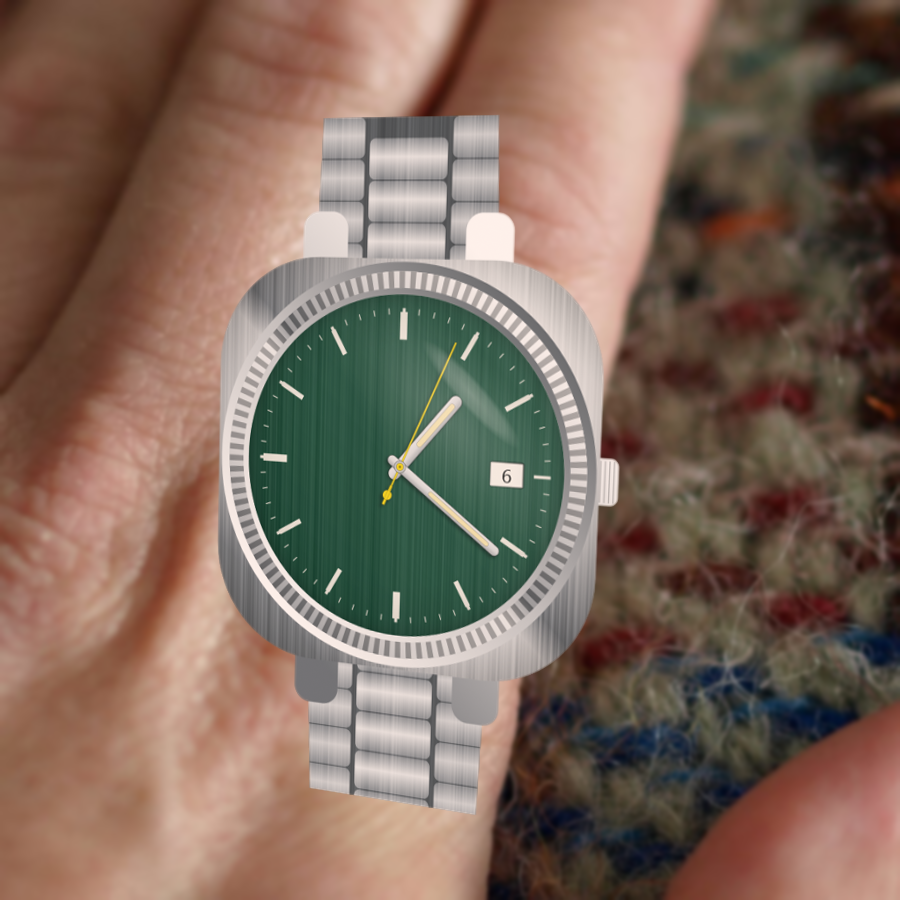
1h21m04s
